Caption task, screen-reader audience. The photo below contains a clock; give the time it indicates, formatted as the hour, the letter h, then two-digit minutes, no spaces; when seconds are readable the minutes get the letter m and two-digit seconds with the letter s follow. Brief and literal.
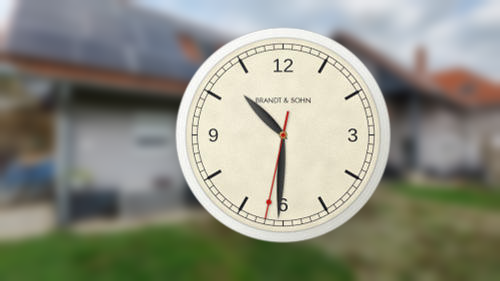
10h30m32s
